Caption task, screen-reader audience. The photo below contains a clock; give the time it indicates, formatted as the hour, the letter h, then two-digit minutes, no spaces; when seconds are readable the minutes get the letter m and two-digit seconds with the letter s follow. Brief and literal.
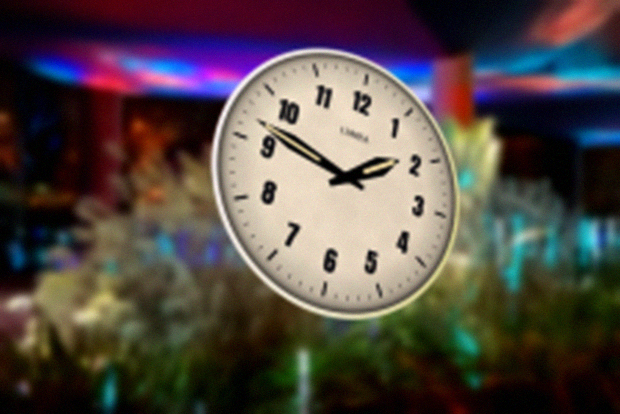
1h47
